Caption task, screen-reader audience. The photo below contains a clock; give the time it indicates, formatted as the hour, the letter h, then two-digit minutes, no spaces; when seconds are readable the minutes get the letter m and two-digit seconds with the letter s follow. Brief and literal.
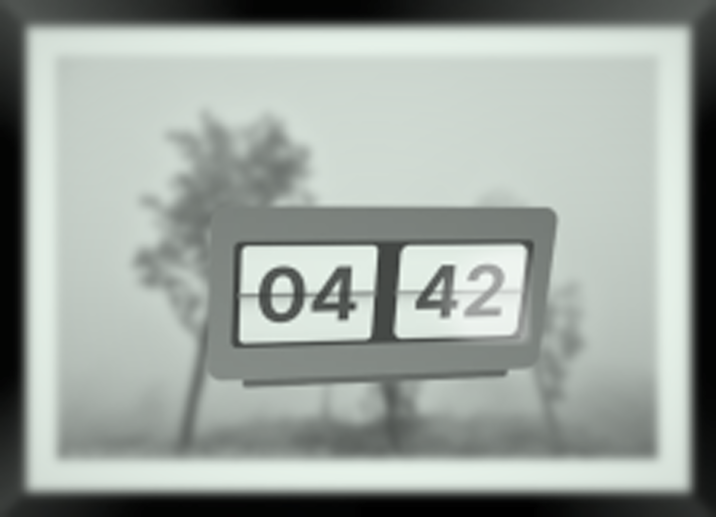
4h42
